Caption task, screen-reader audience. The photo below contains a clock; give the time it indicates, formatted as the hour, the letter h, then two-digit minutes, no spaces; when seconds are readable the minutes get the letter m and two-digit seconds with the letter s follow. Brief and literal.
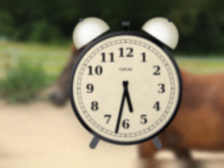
5h32
